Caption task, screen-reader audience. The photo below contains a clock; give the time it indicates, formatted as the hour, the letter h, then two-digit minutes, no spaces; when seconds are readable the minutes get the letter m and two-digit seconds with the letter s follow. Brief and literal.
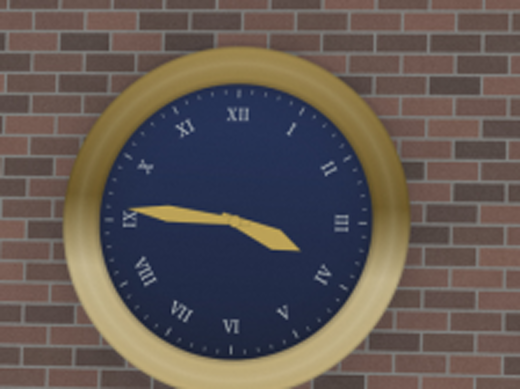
3h46
